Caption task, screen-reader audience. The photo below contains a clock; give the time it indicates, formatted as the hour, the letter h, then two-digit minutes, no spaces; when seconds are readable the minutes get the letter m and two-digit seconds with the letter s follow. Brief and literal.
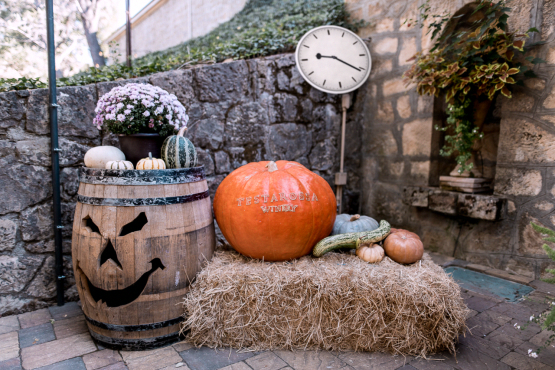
9h21
